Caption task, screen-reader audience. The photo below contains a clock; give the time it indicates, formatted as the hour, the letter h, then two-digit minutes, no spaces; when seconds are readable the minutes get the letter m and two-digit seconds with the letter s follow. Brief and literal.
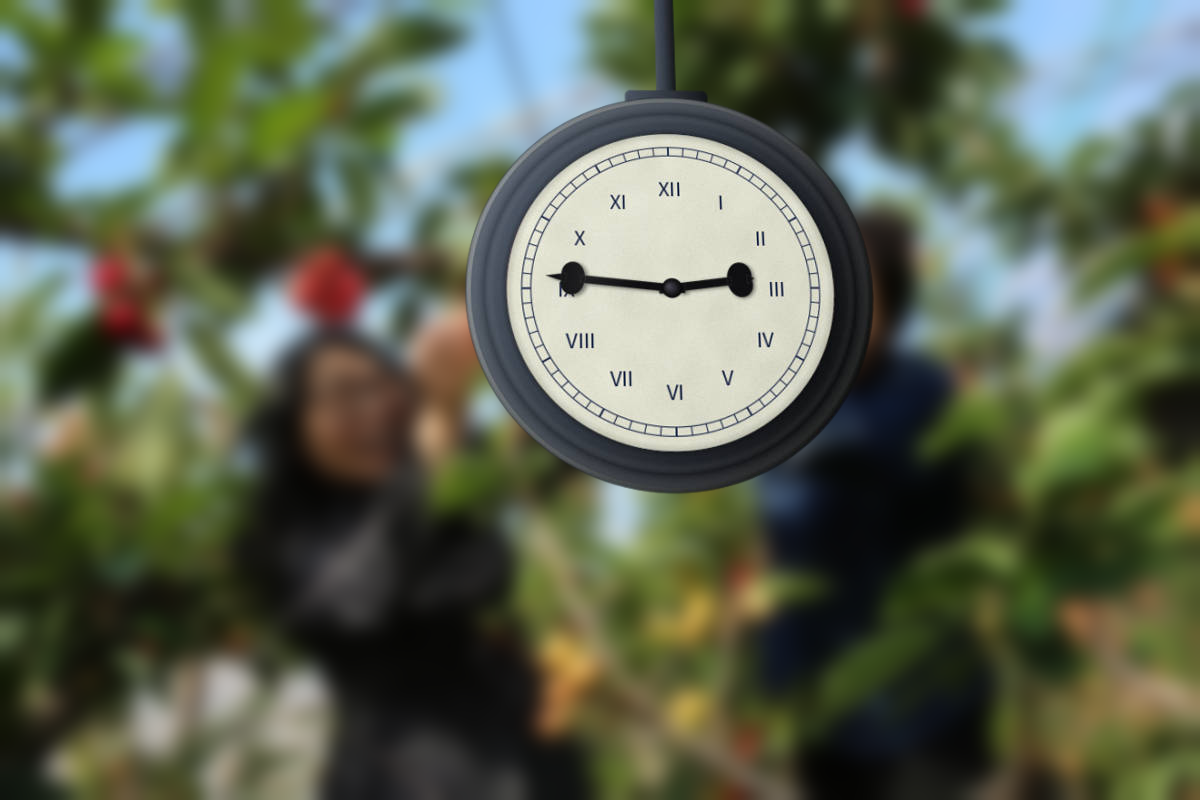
2h46
